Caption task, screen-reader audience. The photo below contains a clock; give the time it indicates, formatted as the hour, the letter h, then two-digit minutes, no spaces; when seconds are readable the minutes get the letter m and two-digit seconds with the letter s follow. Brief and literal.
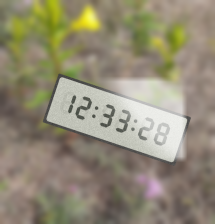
12h33m28s
